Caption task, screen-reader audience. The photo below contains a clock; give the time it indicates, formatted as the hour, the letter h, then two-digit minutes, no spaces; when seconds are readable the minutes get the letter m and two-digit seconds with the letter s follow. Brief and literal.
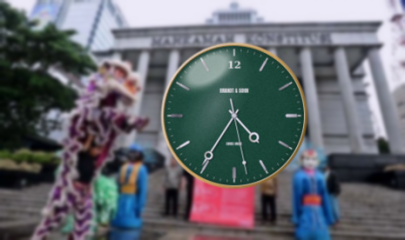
4h35m28s
